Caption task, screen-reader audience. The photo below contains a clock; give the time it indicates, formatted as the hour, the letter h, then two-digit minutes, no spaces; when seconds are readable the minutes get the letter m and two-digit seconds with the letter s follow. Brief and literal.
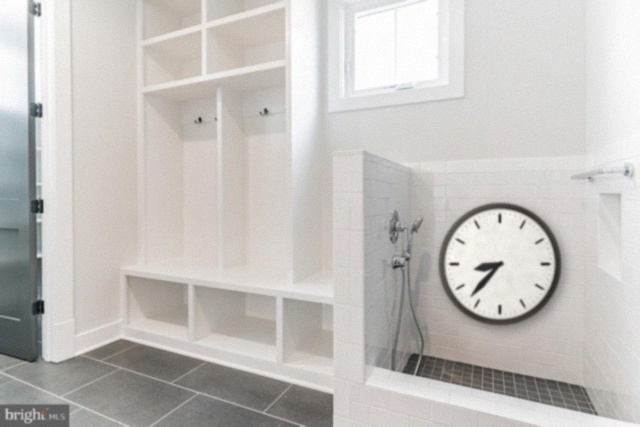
8h37
